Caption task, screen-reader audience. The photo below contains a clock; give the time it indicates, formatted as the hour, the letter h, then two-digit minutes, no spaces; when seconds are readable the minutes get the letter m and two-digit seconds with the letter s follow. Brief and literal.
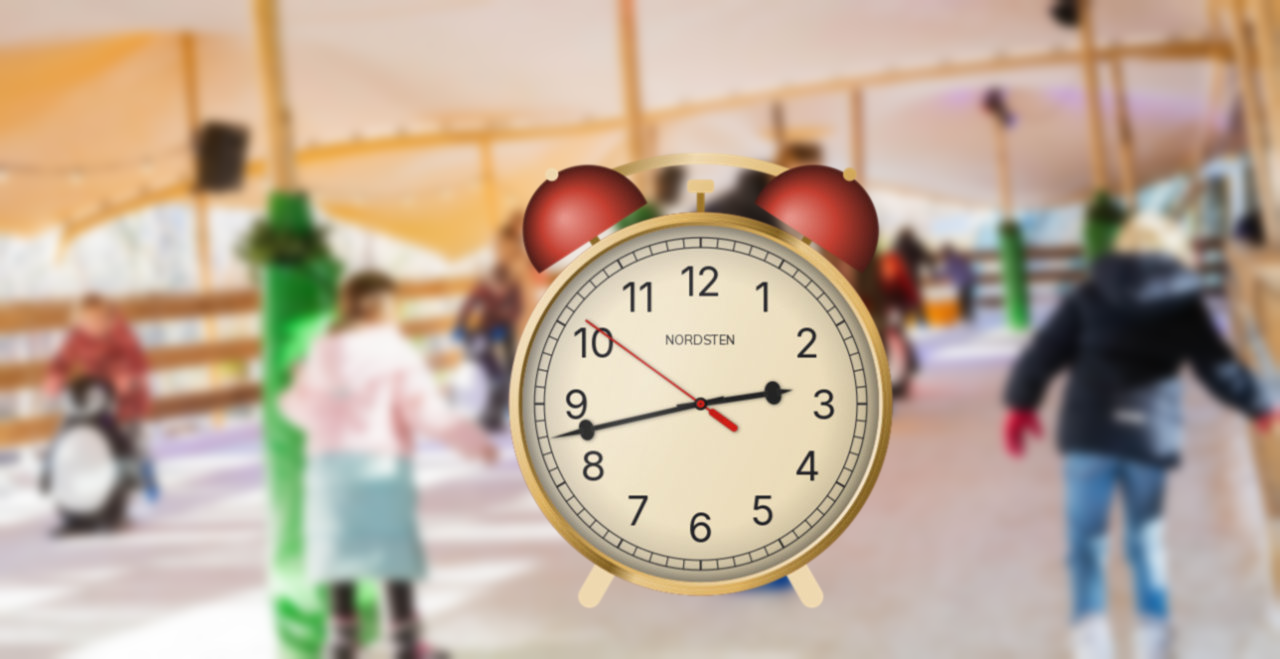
2h42m51s
